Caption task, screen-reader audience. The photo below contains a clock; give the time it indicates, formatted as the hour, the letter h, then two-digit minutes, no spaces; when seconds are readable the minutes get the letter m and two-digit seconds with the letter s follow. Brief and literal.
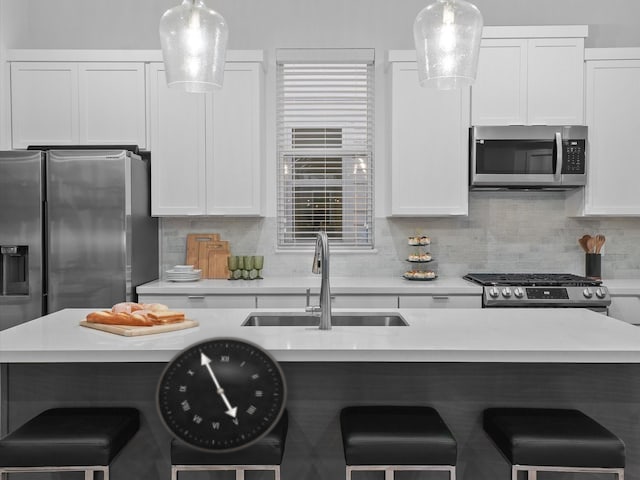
4h55
